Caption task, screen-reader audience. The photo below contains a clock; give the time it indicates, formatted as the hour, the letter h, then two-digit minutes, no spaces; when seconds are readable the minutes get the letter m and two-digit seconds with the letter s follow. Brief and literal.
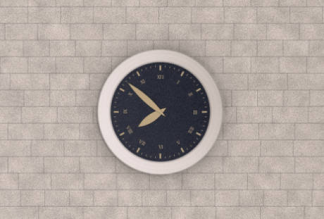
7h52
